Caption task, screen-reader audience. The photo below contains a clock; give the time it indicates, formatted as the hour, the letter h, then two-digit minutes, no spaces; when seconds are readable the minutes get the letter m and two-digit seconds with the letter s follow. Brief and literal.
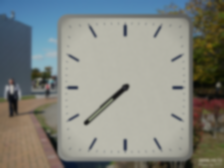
7h38
